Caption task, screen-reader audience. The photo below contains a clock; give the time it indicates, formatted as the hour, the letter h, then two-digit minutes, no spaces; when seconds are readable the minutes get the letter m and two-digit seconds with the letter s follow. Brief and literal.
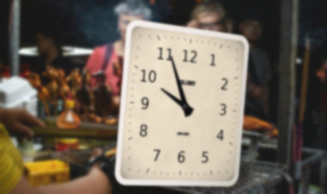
9h56
